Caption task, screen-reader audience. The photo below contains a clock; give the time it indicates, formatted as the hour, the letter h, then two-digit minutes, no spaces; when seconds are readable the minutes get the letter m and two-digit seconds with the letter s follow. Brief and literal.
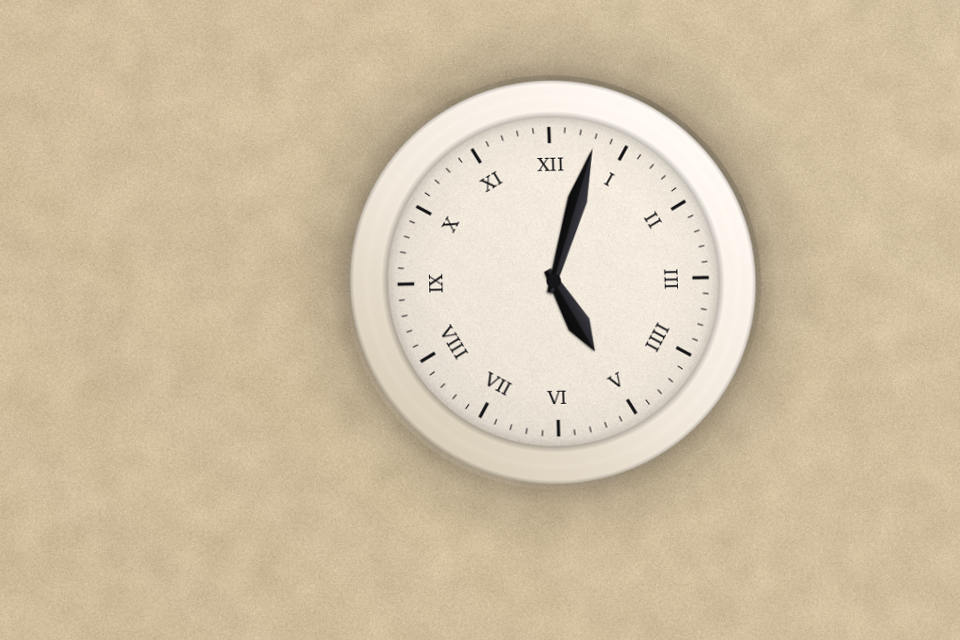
5h03
